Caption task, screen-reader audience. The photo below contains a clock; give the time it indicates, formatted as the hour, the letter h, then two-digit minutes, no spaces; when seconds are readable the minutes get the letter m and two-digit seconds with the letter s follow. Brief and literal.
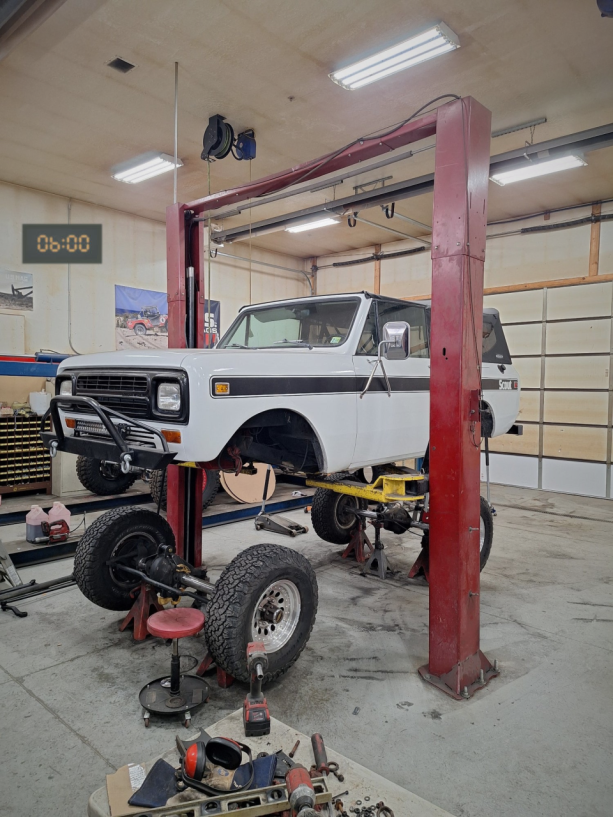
6h00
